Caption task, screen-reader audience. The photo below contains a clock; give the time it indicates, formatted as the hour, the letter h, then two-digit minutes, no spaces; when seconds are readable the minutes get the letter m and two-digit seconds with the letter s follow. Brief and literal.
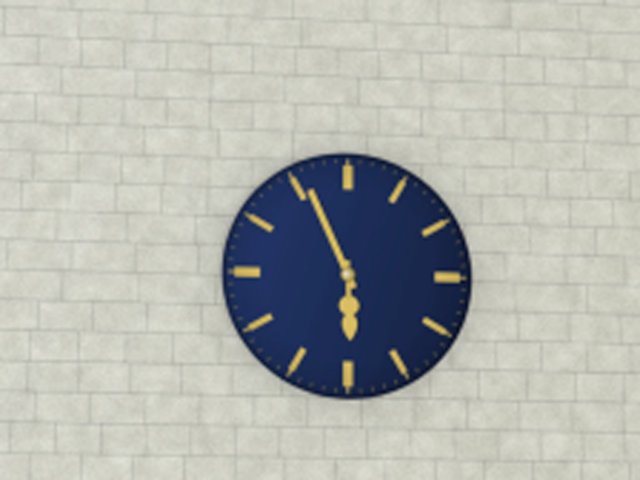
5h56
